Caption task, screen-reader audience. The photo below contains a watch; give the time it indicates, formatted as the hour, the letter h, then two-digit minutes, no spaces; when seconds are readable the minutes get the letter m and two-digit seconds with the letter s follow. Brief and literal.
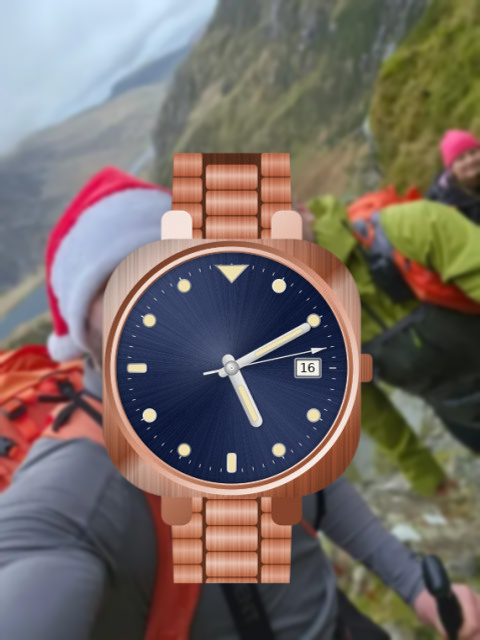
5h10m13s
